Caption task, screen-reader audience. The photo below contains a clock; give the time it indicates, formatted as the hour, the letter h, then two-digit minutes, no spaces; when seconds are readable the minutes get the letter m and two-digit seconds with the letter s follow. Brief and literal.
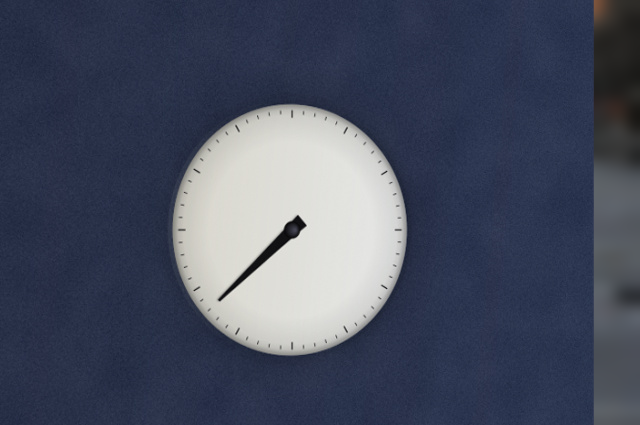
7h38
